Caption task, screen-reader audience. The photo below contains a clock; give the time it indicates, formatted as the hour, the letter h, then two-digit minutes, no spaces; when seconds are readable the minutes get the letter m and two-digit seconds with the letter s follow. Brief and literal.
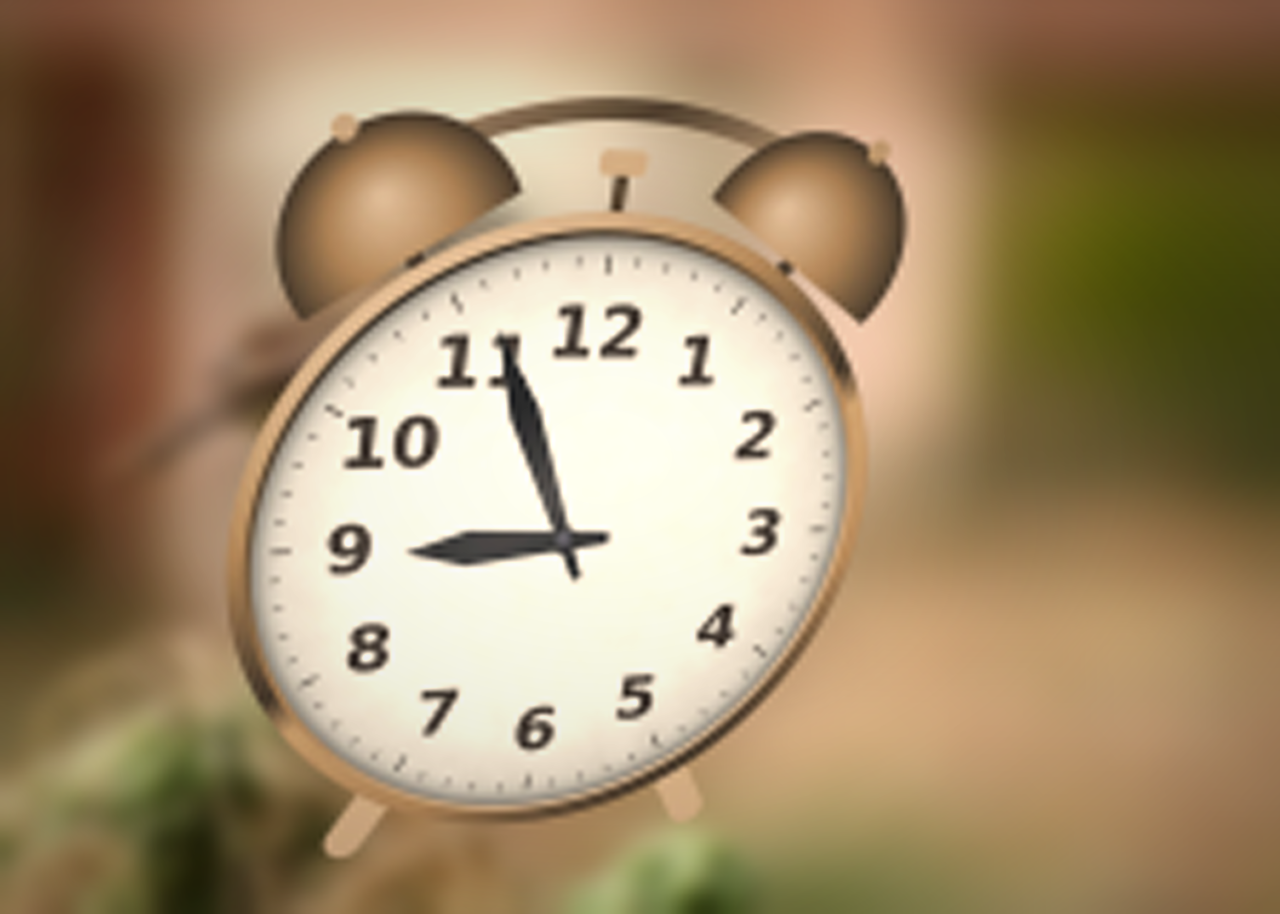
8h56
